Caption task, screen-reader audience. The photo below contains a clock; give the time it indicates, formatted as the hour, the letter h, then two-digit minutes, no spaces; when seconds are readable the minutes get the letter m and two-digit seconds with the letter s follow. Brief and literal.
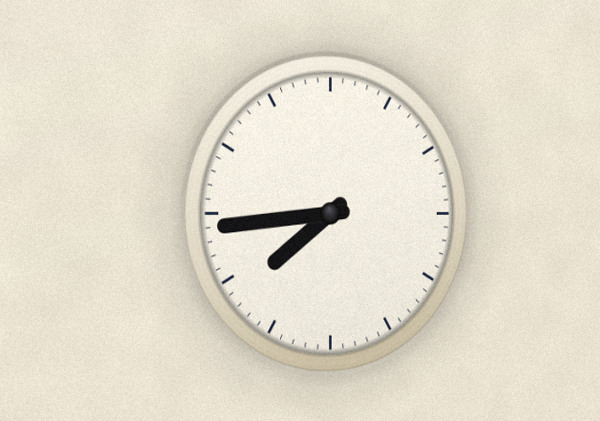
7h44
